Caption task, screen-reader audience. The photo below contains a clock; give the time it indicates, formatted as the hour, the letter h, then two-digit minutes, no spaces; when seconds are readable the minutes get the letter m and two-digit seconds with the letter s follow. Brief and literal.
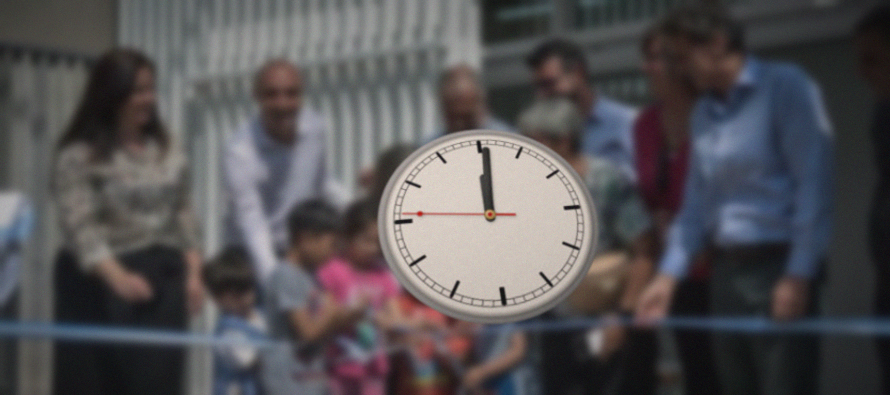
12h00m46s
